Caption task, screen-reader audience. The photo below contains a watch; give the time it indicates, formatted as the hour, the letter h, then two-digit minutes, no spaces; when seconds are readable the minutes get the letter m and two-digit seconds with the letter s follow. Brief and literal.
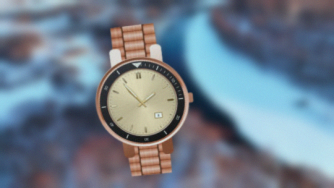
1h54
